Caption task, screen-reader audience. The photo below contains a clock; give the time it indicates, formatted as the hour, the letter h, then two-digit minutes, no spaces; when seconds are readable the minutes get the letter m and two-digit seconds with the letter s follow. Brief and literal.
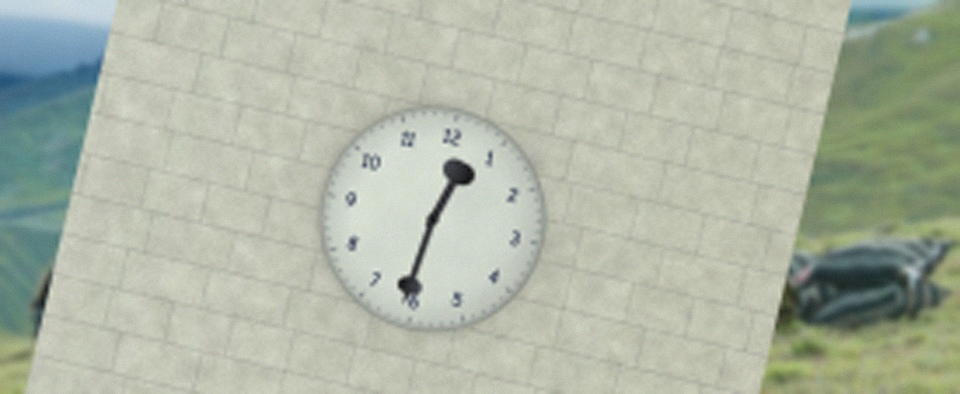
12h31
